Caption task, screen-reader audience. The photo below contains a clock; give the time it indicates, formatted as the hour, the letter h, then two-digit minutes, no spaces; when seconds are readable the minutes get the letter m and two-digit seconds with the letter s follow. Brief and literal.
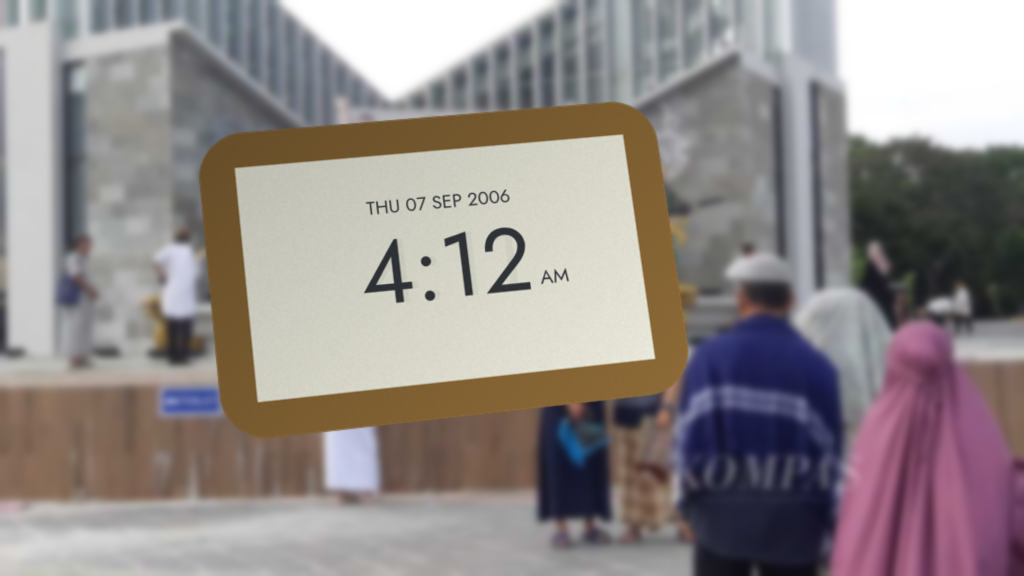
4h12
